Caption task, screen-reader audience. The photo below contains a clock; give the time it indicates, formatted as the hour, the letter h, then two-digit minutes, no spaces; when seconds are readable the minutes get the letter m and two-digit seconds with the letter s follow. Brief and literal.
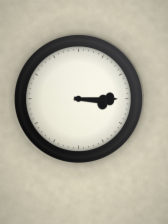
3h15
